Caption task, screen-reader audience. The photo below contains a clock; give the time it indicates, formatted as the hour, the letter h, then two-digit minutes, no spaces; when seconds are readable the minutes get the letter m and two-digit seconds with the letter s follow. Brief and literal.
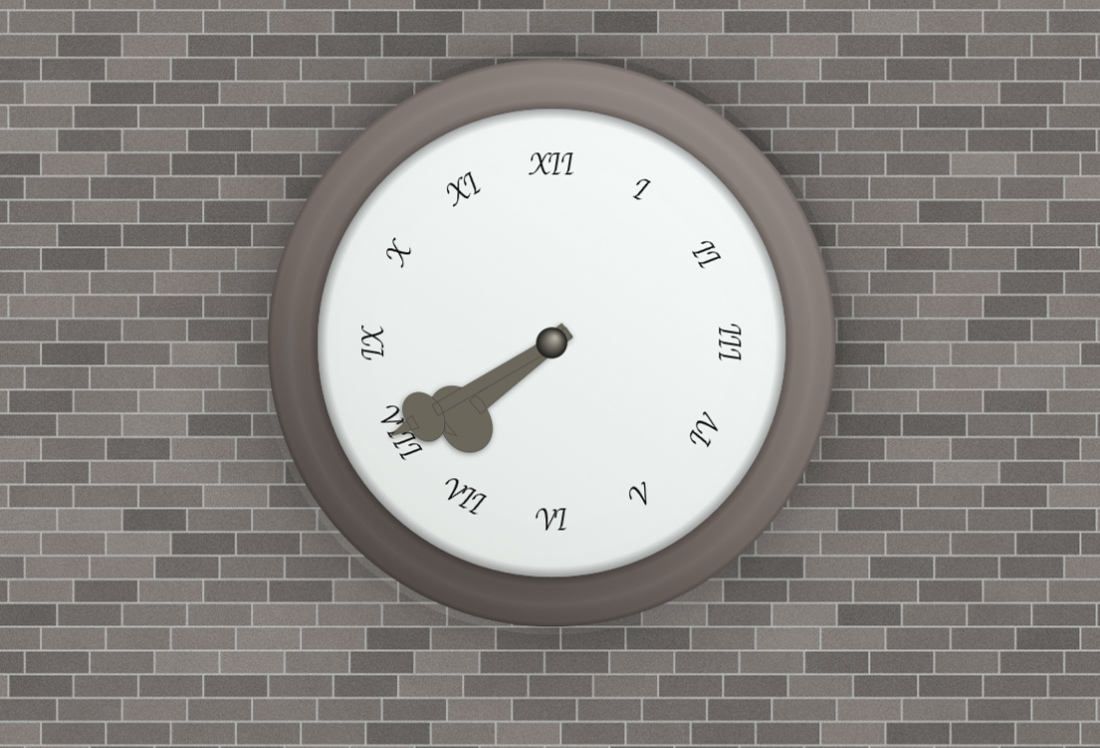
7h40
